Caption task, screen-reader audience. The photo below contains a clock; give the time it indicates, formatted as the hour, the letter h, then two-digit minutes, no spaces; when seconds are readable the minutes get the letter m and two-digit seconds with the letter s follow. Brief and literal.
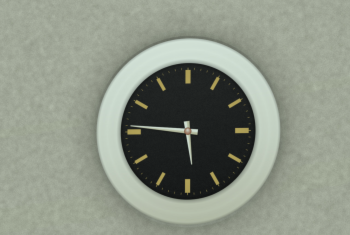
5h46
